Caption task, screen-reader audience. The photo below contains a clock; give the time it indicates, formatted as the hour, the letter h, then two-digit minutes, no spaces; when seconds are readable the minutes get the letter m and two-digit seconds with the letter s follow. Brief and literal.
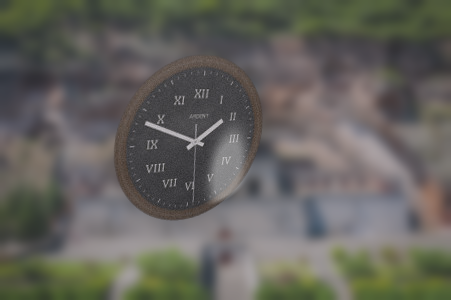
1h48m29s
